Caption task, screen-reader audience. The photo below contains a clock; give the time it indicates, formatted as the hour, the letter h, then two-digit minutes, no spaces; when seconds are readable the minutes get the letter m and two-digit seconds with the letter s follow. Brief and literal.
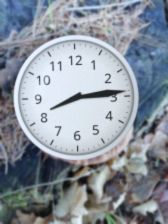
8h14
